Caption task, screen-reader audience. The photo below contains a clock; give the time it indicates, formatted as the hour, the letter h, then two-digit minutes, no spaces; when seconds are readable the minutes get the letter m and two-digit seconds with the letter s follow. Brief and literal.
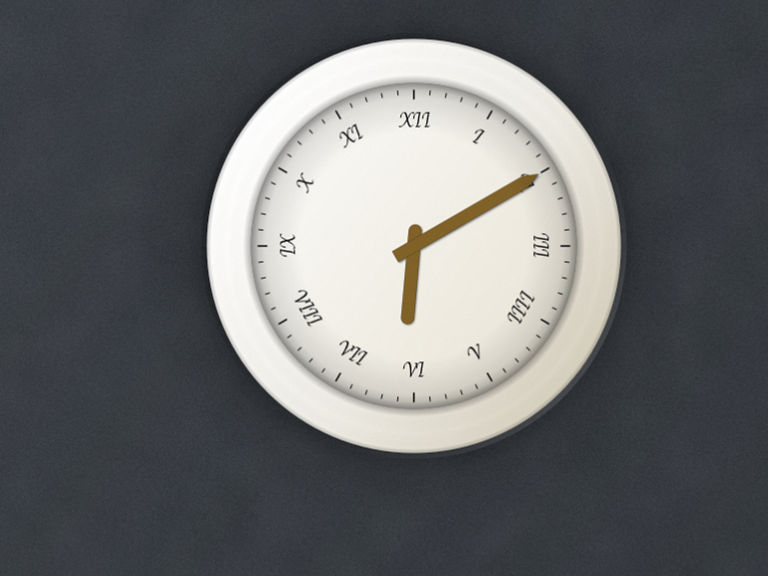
6h10
